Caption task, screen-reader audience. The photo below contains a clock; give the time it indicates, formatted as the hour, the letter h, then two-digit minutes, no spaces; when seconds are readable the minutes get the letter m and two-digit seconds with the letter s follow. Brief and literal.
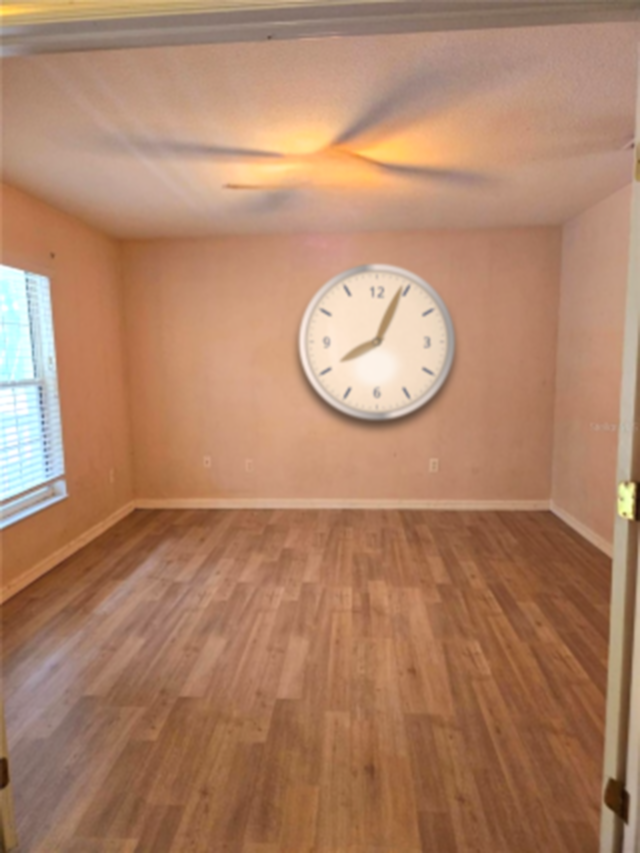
8h04
